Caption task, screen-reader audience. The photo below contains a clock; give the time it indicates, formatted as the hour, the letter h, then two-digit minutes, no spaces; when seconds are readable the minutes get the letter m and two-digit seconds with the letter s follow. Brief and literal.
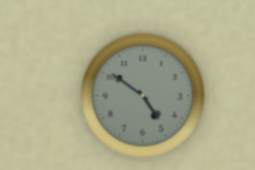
4h51
